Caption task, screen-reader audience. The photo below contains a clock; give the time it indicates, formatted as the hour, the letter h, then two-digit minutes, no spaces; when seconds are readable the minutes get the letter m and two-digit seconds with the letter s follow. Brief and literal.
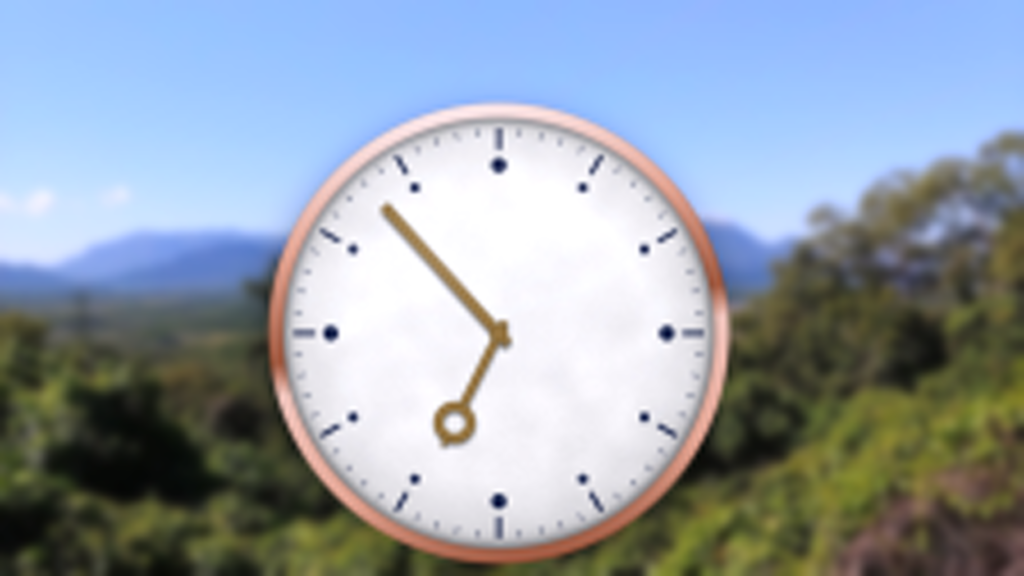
6h53
